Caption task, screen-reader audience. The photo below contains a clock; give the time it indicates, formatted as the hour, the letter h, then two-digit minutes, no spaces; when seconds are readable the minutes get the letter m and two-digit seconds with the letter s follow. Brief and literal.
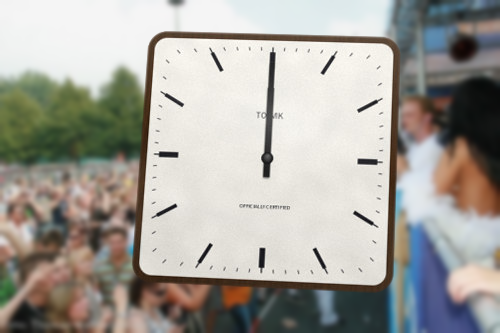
12h00
